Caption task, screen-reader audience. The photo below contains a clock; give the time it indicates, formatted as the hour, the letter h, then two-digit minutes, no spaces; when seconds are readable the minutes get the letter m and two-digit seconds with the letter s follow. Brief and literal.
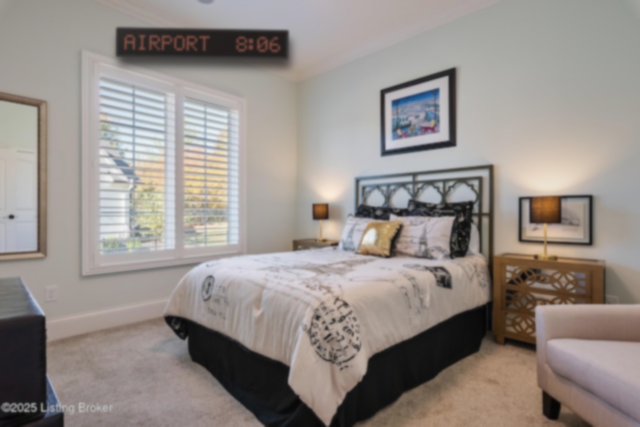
8h06
